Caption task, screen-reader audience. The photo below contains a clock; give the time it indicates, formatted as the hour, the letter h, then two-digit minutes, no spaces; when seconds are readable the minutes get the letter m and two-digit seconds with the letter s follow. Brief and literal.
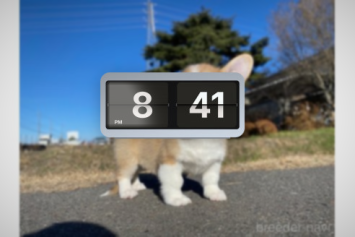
8h41
